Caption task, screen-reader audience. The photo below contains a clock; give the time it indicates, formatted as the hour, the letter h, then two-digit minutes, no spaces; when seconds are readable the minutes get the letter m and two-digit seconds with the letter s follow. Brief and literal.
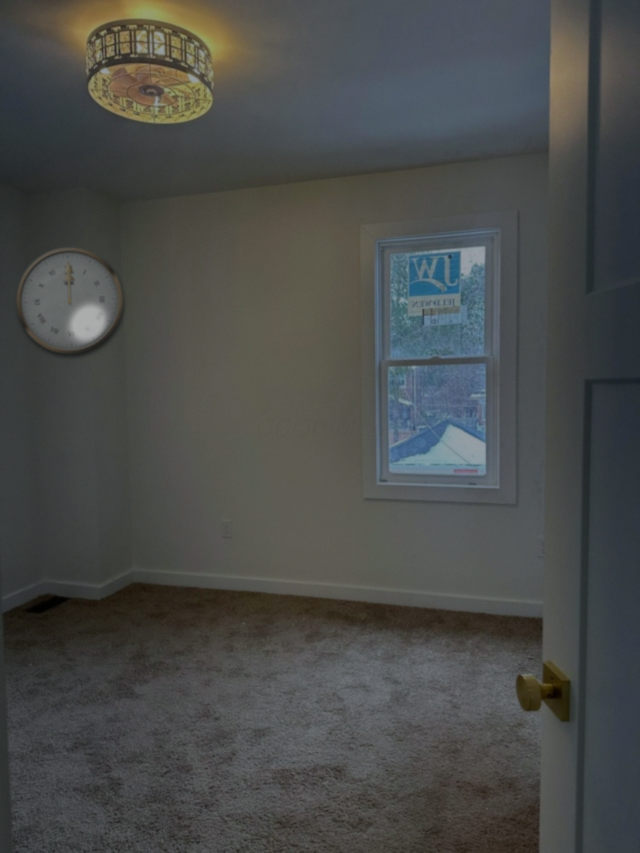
12h00
